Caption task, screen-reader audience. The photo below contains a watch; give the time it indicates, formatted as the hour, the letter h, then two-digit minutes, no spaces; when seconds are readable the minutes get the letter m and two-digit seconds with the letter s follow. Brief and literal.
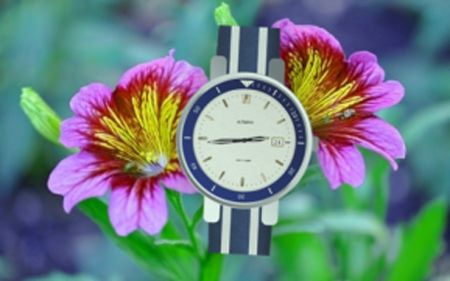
2h44
